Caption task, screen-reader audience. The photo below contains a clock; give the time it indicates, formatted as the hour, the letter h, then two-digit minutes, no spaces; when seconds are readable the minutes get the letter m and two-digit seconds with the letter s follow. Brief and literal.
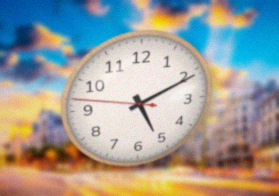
5h10m47s
